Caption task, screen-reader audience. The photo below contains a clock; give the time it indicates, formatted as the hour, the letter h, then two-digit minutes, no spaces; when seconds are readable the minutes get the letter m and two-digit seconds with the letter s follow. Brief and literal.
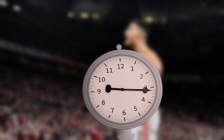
9h16
